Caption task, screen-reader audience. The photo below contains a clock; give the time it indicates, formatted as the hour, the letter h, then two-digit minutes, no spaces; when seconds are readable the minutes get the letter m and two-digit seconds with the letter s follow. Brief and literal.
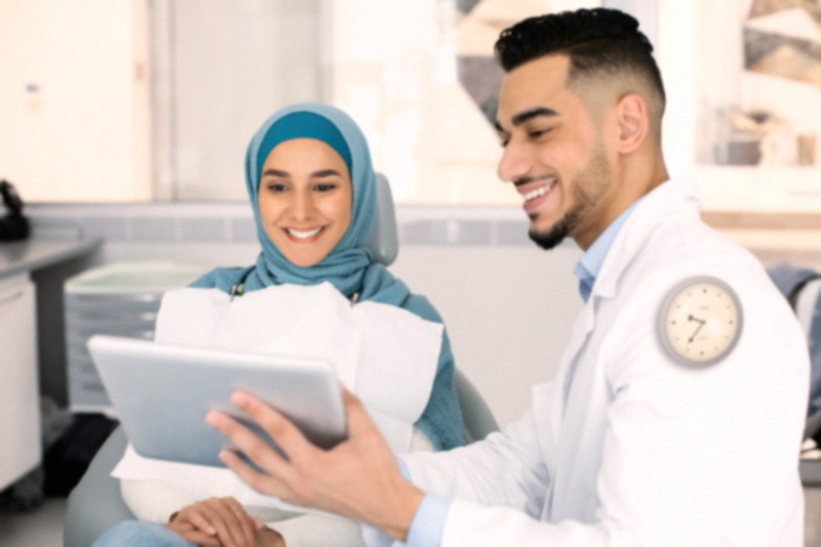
9h36
